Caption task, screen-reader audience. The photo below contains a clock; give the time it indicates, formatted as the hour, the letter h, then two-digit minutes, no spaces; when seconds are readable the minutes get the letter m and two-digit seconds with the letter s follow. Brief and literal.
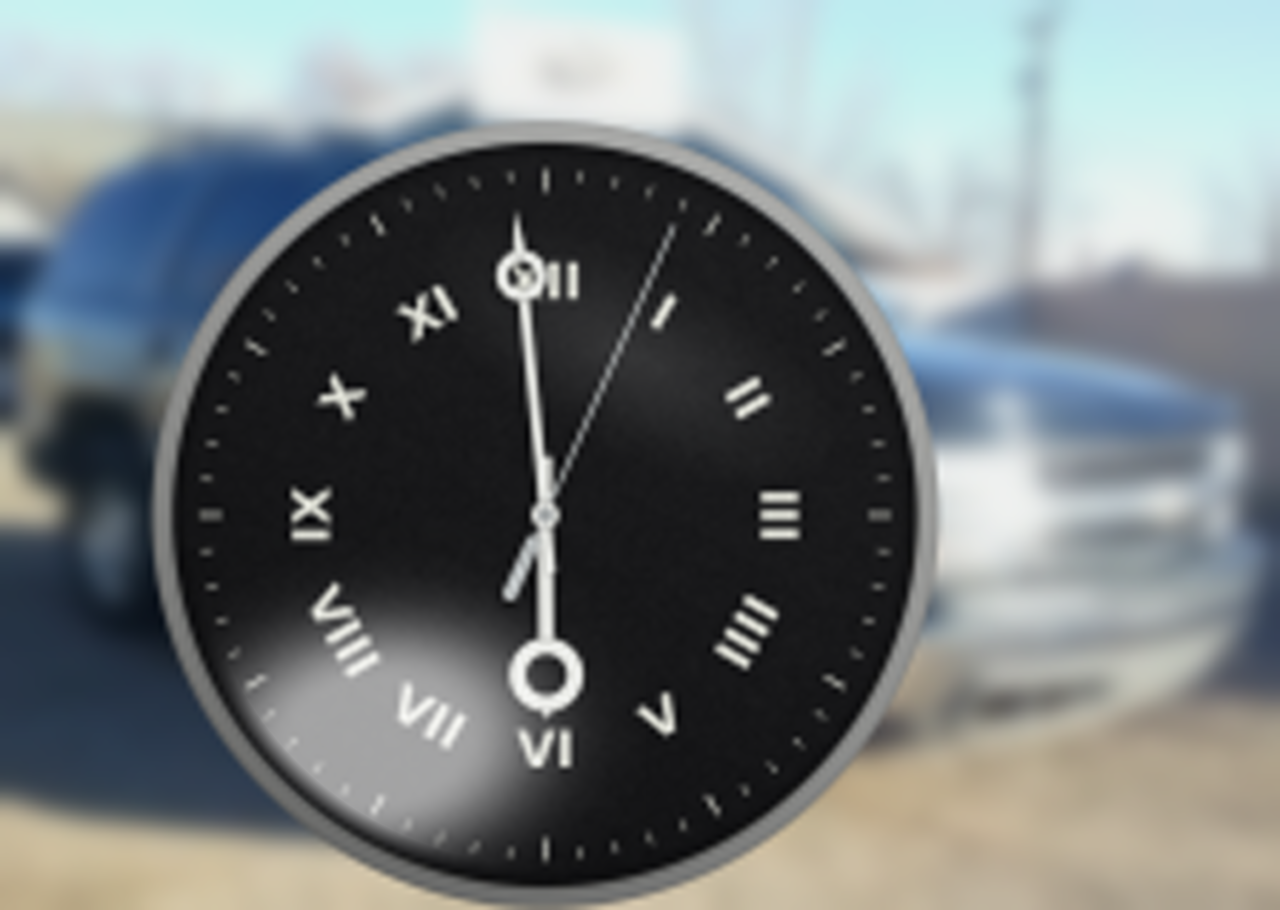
5h59m04s
